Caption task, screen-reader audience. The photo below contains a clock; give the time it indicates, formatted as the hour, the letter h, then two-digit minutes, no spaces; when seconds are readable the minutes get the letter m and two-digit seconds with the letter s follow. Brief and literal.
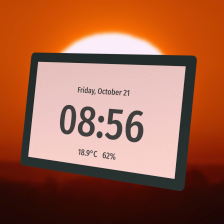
8h56
